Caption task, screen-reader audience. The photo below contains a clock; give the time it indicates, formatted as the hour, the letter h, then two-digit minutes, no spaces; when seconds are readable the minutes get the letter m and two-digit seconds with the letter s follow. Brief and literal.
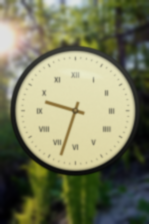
9h33
